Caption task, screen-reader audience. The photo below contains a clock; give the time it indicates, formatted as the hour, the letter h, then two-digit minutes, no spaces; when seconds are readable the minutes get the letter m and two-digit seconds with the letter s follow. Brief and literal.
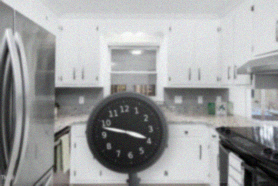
3h48
